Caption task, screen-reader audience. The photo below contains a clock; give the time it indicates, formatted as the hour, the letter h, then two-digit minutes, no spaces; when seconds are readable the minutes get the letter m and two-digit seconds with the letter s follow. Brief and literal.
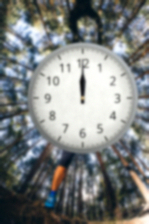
12h00
